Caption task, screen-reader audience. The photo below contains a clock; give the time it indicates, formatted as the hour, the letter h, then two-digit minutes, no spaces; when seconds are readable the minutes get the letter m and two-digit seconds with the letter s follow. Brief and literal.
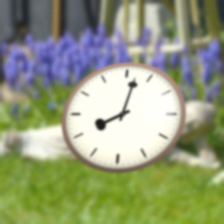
8h02
